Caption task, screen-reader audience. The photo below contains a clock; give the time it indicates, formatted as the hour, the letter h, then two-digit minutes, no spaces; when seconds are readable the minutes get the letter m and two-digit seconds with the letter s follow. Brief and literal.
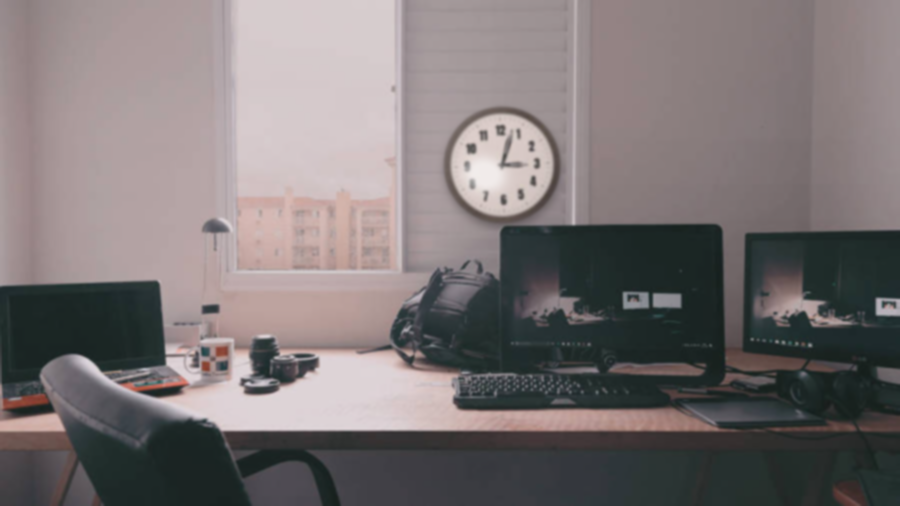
3h03
